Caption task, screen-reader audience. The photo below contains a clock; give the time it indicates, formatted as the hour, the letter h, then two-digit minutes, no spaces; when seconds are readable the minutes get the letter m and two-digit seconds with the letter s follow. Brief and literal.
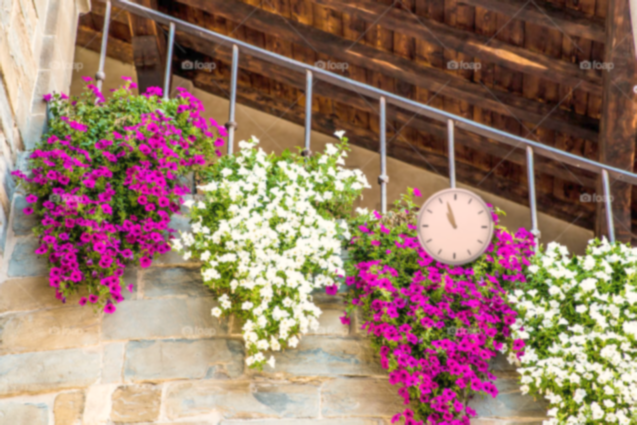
10h57
